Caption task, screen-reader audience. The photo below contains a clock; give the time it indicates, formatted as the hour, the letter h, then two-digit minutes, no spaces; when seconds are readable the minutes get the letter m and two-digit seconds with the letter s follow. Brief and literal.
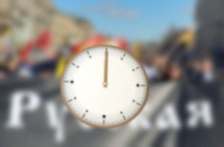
12h00
